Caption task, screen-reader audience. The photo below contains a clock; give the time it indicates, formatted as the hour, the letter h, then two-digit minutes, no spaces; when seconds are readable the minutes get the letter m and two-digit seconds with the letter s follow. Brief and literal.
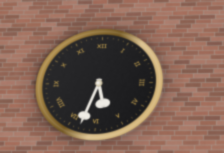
5h33
